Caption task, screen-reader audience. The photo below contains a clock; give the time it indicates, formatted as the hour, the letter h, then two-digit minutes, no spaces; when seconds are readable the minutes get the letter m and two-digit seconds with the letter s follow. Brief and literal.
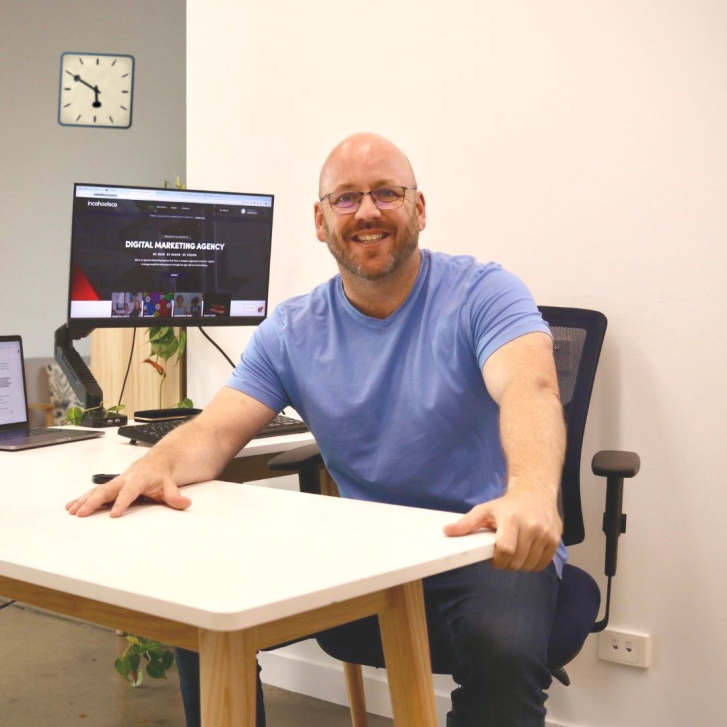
5h50
